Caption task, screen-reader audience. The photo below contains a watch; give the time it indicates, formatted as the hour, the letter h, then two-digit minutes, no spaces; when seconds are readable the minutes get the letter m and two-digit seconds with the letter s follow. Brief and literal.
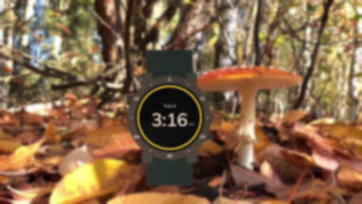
3h16
